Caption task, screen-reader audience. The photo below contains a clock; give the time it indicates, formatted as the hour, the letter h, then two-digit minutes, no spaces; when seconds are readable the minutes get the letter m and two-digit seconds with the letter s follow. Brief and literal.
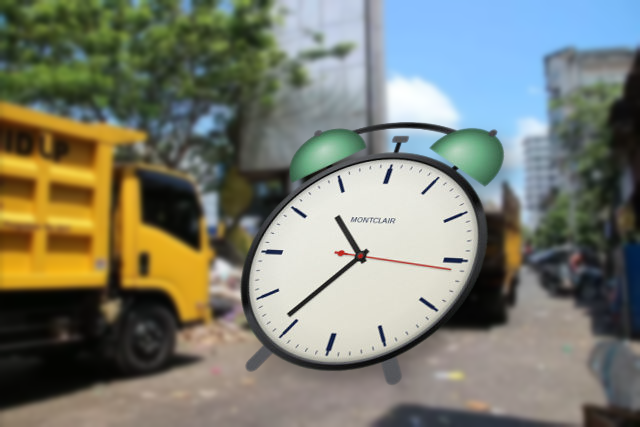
10h36m16s
